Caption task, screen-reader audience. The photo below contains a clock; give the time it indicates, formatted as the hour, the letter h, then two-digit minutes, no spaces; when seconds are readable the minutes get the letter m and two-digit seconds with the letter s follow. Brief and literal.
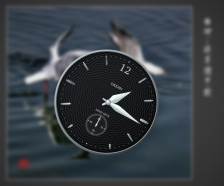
1h16
